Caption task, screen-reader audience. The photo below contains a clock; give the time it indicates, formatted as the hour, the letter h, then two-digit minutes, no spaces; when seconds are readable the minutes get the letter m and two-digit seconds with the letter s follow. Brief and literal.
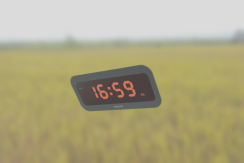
16h59
